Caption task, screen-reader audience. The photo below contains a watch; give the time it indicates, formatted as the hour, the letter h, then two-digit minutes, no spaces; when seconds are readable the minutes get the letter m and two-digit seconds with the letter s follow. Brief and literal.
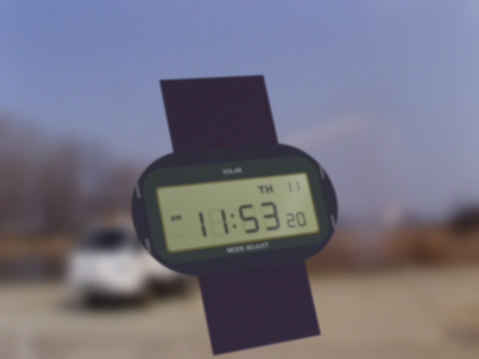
11h53m20s
